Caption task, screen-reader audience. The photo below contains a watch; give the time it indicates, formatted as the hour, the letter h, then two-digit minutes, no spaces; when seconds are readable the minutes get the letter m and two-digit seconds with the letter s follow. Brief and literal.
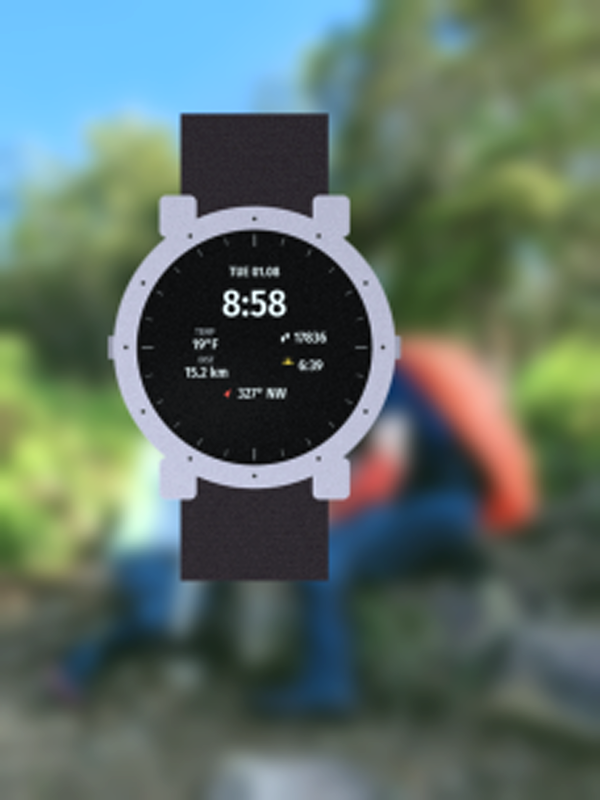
8h58
